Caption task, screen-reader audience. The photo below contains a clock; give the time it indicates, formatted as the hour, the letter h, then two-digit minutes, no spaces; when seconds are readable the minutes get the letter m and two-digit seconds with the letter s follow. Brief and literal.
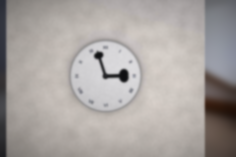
2h57
